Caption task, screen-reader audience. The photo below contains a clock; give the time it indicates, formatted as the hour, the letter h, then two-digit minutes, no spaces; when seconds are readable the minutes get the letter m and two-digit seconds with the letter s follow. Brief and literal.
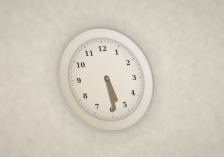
5h29
